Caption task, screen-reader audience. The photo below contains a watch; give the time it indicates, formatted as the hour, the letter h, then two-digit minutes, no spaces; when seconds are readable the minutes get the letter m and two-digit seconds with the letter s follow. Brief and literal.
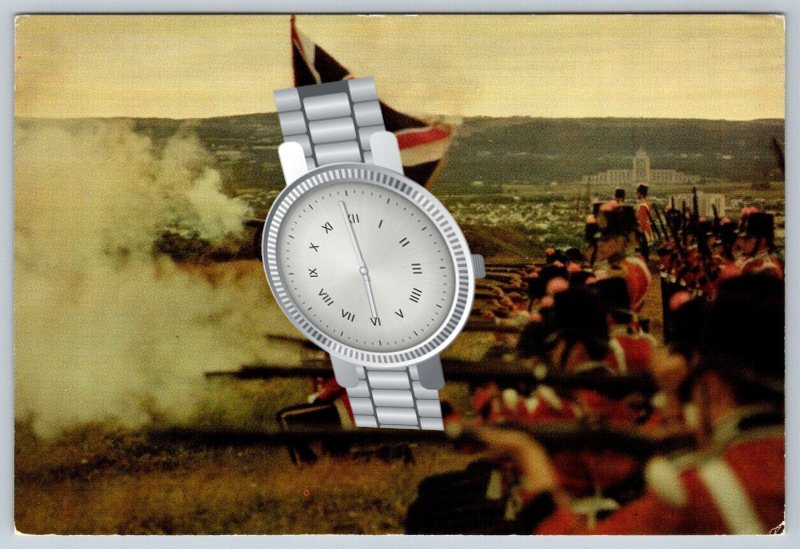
5h59
